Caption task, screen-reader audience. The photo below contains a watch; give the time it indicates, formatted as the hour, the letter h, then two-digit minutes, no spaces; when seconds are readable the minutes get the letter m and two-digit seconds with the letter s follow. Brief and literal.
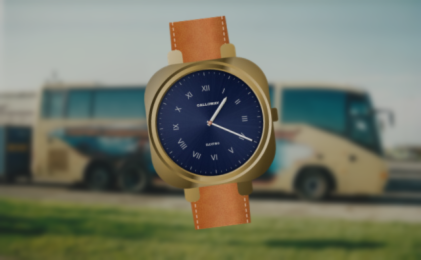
1h20
